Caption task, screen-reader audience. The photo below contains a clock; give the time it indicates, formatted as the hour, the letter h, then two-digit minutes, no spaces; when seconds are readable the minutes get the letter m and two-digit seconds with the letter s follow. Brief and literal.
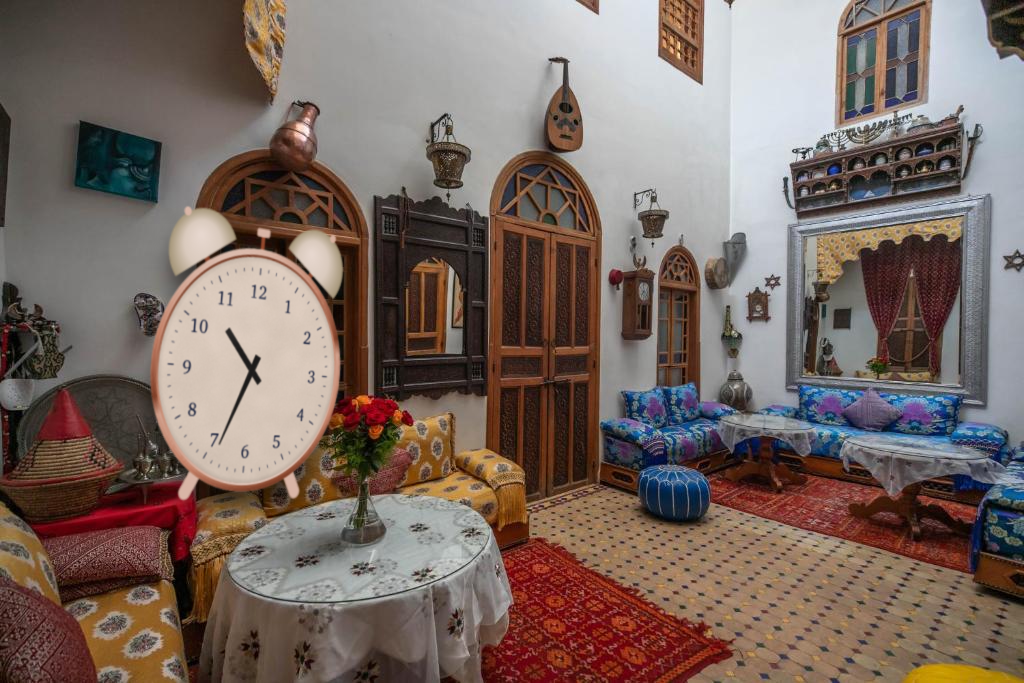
10h34
